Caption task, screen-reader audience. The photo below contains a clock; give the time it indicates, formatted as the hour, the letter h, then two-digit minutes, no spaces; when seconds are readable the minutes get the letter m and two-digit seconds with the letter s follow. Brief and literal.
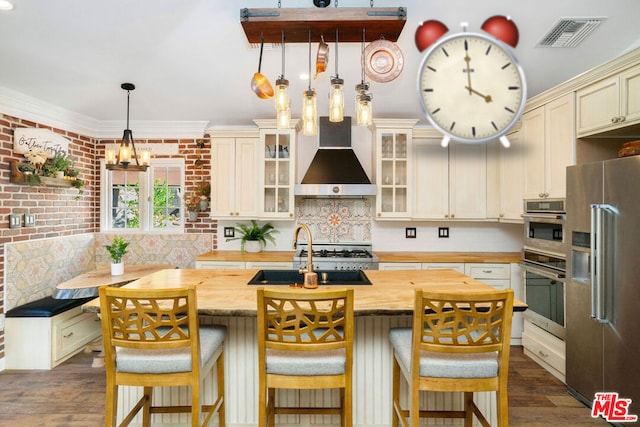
4h00
